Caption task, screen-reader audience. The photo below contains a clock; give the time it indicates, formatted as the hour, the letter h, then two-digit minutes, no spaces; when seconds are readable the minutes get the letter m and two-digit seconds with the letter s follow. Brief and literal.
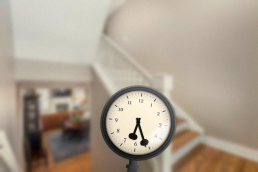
6h26
